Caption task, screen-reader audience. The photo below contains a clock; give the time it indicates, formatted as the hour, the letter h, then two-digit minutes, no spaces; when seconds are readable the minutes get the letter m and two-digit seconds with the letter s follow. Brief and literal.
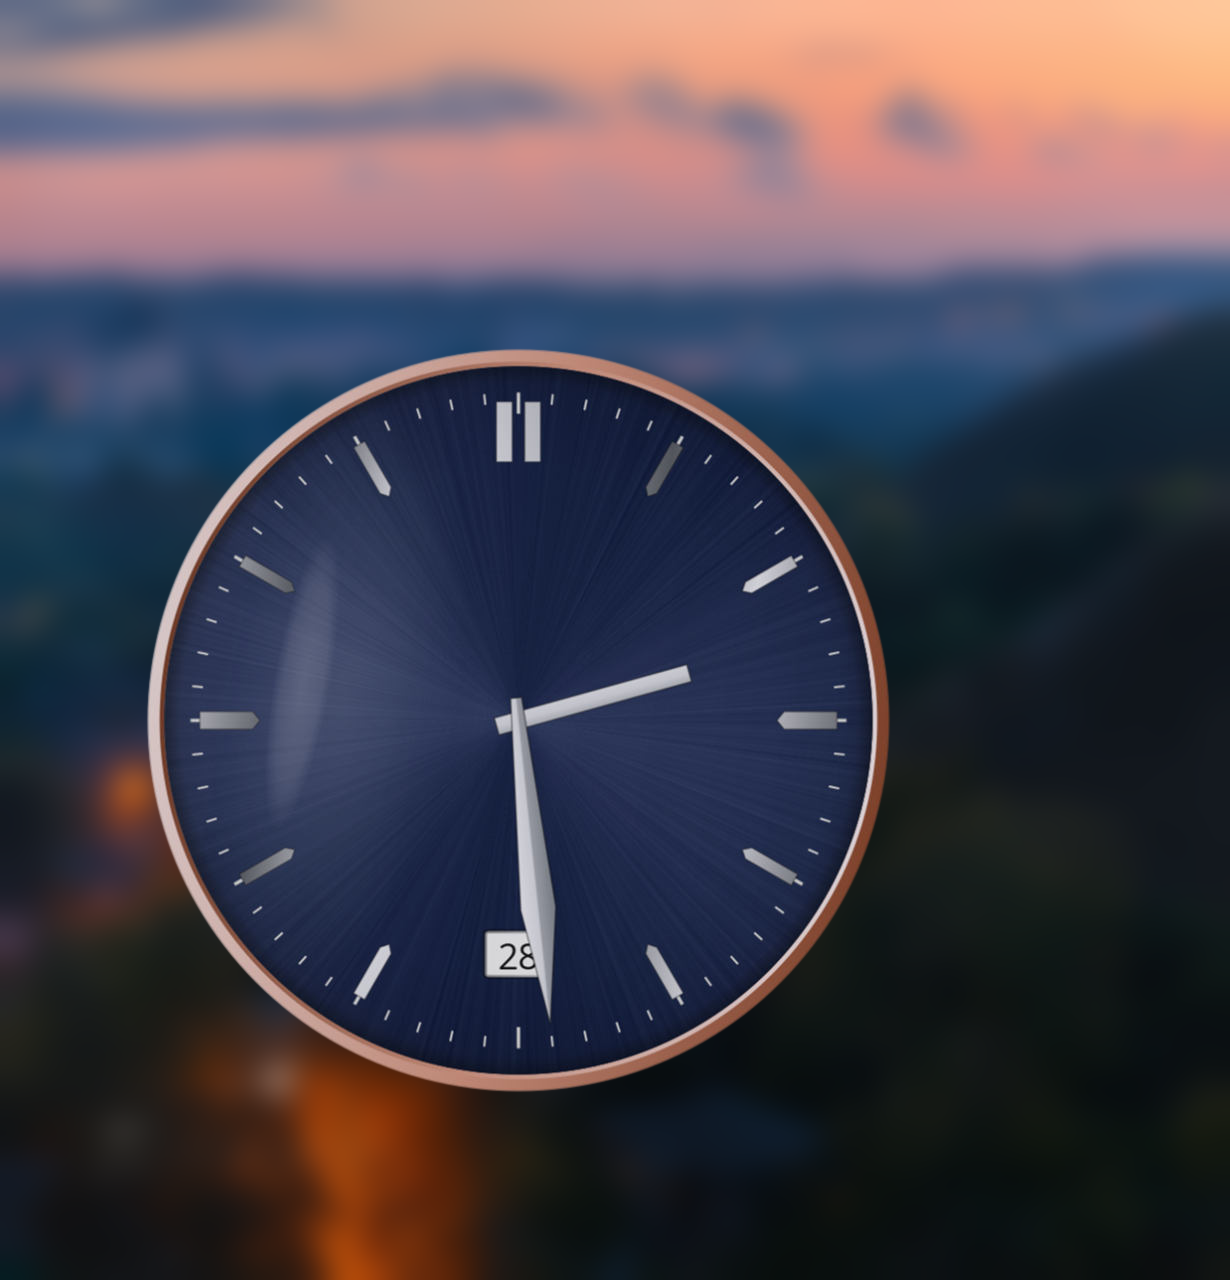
2h29
